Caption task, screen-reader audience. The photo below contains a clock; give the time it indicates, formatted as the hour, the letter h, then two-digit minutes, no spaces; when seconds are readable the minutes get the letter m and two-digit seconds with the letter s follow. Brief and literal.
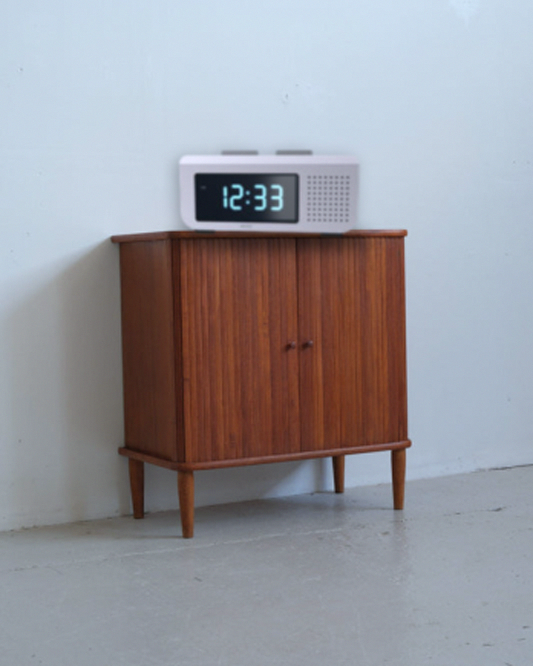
12h33
